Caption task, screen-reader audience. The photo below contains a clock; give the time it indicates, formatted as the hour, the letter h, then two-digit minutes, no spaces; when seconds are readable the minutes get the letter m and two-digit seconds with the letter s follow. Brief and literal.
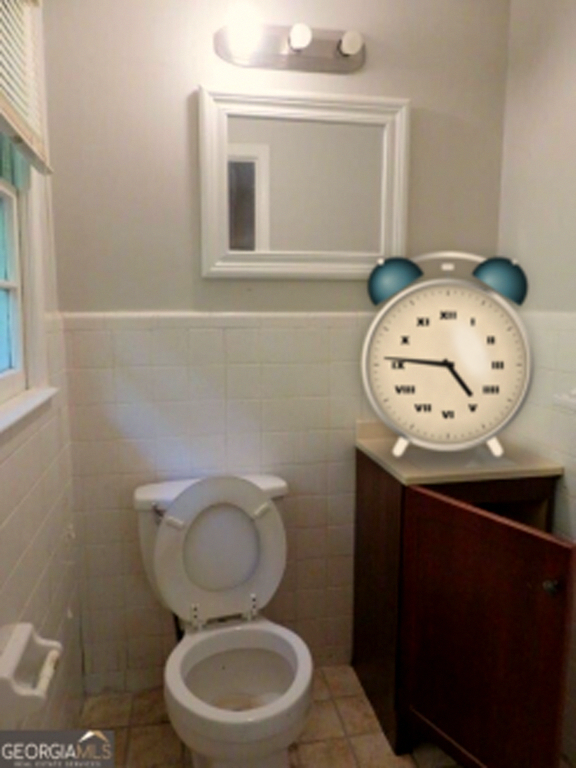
4h46
